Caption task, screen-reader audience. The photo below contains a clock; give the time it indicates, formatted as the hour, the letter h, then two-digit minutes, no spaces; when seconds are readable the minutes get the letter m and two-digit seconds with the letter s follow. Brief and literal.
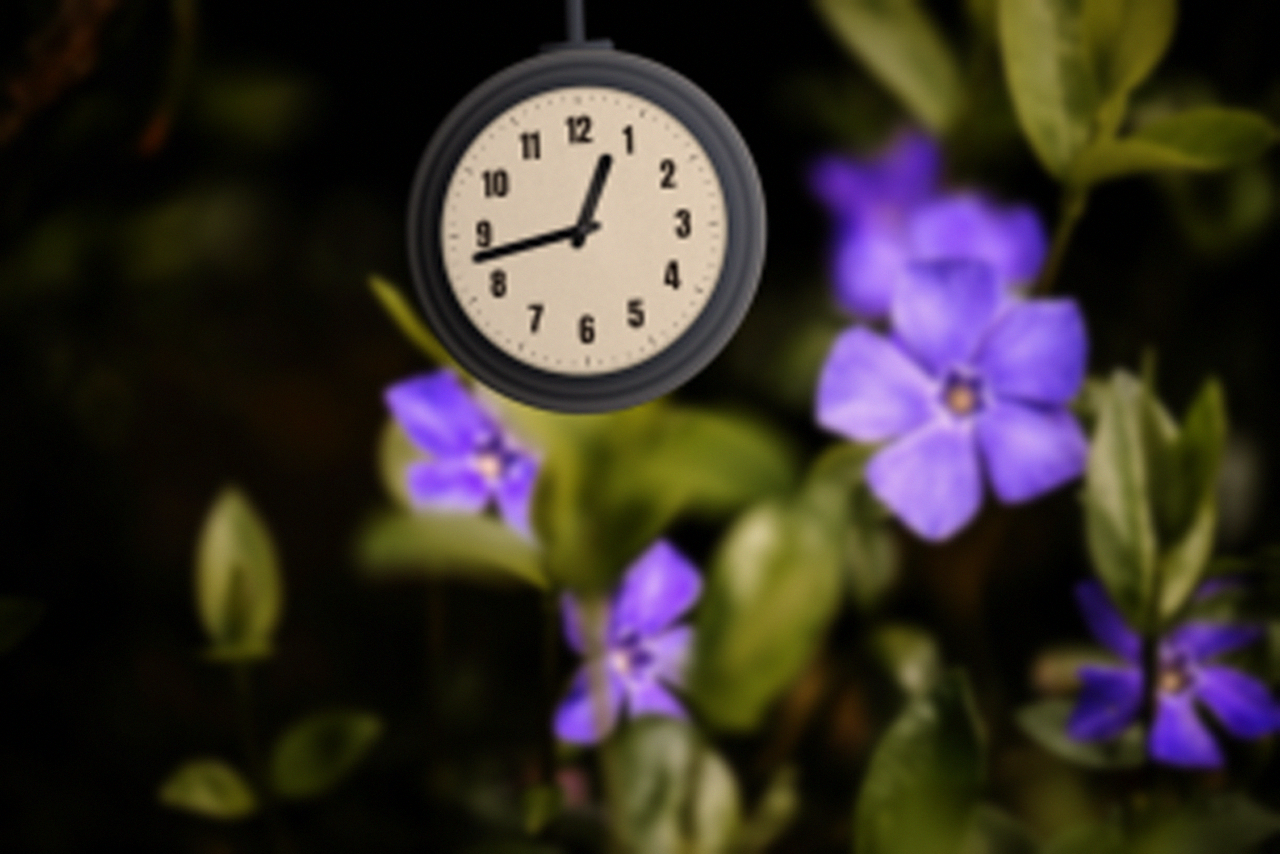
12h43
